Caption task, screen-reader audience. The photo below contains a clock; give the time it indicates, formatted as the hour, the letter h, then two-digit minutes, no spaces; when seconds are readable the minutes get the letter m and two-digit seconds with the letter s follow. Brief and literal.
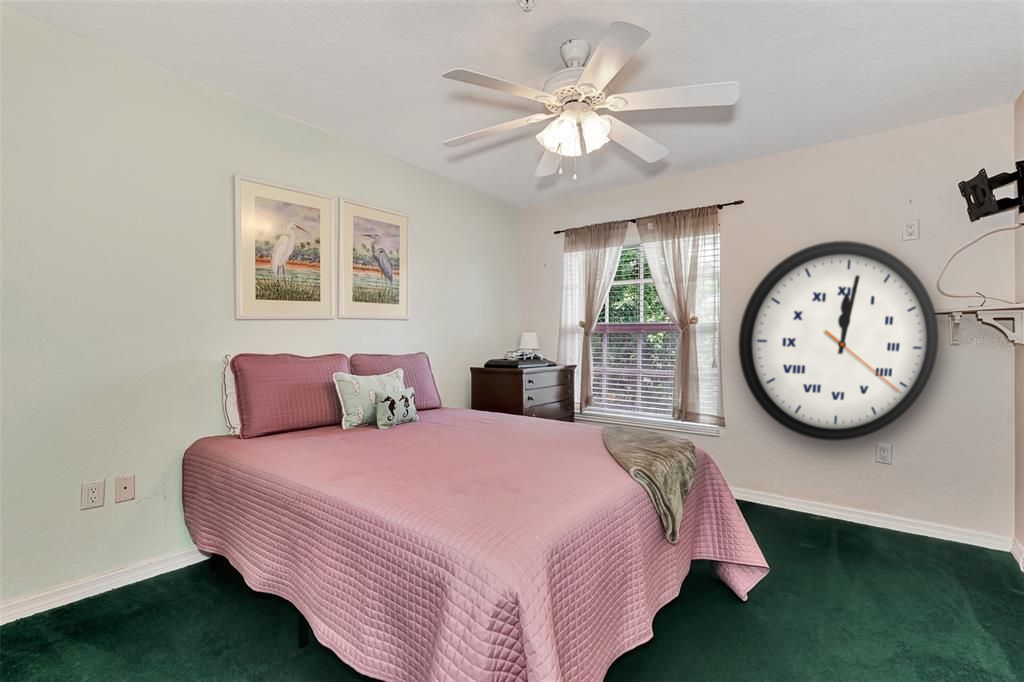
12h01m21s
